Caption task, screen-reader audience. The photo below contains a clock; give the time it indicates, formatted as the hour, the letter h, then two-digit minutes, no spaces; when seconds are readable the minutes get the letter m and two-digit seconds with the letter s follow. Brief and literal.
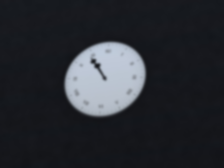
10h54
